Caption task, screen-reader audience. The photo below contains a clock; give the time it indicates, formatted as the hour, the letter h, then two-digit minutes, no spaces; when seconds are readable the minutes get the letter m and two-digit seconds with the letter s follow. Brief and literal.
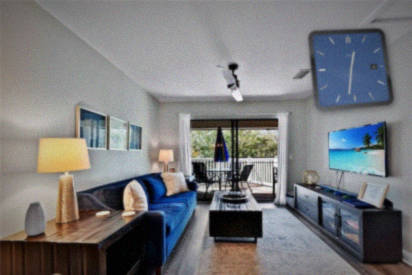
12h32
